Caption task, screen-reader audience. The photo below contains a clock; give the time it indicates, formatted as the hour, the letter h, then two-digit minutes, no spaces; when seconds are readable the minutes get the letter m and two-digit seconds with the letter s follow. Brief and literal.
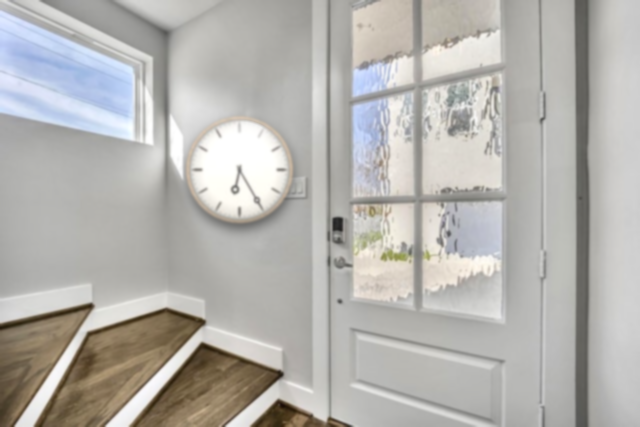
6h25
